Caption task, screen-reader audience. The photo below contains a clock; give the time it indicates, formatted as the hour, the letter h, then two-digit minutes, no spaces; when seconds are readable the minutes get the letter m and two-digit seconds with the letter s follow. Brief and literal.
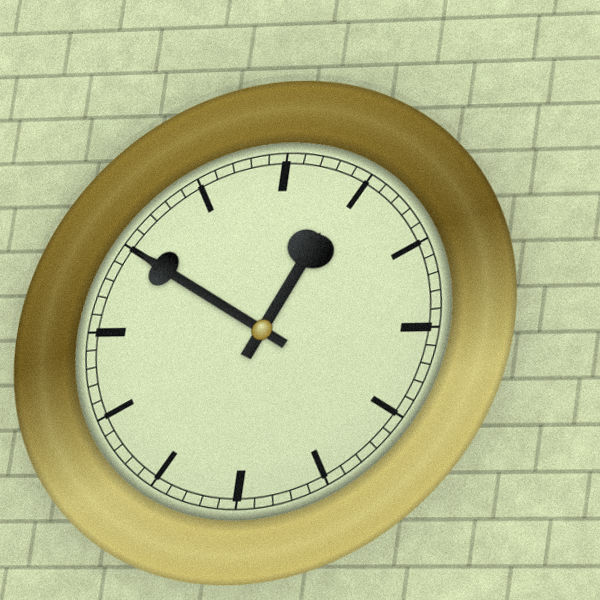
12h50
